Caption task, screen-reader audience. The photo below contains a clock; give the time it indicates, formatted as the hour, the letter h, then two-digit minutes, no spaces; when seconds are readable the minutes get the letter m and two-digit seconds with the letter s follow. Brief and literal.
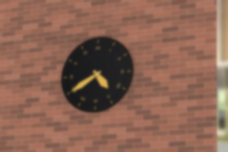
4h40
